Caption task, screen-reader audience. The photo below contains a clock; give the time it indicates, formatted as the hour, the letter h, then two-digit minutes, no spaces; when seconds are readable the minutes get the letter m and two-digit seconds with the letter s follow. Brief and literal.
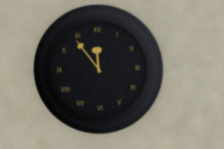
11h54
